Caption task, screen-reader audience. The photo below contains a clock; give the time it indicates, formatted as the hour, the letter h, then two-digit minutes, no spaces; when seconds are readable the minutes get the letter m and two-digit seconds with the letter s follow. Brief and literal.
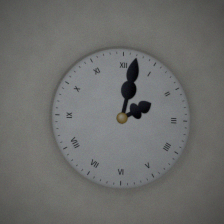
2h02
